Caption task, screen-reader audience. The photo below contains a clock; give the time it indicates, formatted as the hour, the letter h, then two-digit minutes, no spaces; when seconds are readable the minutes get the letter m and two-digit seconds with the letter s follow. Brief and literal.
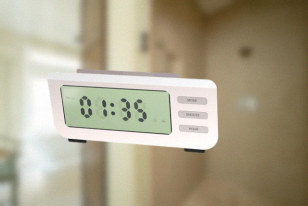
1h35
